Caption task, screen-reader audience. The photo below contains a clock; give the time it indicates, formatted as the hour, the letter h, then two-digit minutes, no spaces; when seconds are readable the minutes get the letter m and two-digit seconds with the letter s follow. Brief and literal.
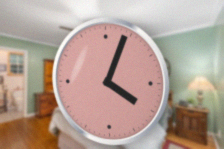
4h04
